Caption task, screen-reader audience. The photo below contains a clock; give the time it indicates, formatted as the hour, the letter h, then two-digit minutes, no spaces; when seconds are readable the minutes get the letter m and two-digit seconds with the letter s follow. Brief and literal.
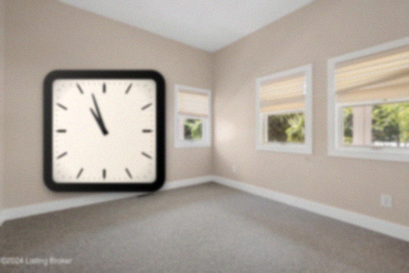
10h57
